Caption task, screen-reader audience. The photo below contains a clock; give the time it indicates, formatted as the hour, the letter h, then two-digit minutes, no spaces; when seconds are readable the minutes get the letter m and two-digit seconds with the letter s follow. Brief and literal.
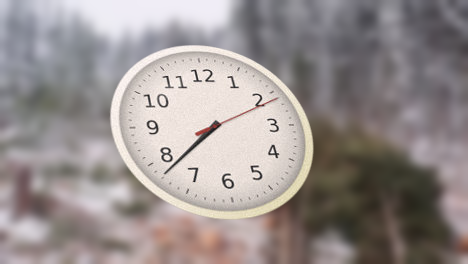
7h38m11s
